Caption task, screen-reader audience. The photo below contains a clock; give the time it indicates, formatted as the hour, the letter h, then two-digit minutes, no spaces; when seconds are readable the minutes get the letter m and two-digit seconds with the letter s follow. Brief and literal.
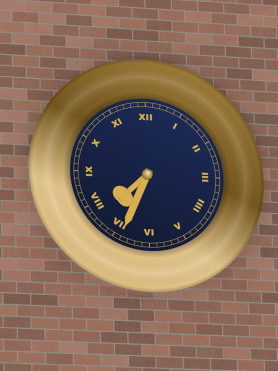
7h34
